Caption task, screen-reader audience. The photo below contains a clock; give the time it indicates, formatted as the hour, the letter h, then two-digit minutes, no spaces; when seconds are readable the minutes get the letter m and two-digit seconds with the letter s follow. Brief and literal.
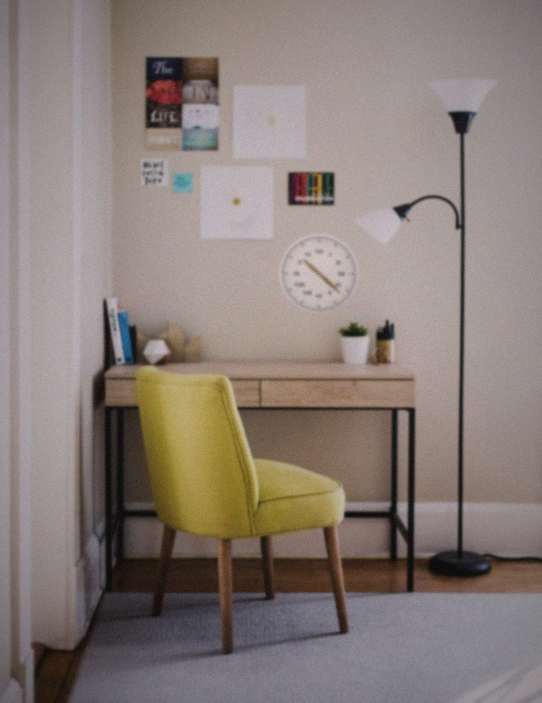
10h22
